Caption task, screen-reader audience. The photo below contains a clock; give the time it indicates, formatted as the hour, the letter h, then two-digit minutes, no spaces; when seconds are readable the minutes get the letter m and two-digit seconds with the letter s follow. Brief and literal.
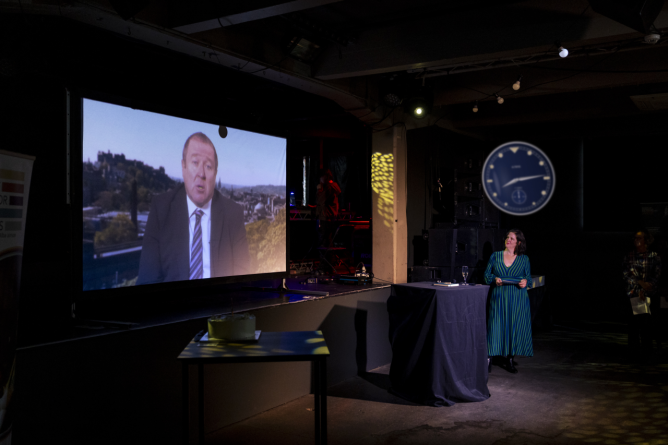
8h14
